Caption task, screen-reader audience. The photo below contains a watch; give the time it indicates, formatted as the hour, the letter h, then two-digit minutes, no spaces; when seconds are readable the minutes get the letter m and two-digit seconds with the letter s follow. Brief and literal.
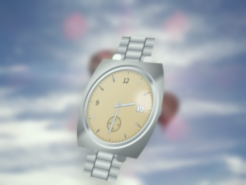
2h31
